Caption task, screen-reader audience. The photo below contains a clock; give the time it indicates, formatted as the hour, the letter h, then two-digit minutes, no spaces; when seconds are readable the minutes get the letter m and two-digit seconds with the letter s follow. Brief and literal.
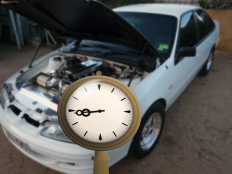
8h44
